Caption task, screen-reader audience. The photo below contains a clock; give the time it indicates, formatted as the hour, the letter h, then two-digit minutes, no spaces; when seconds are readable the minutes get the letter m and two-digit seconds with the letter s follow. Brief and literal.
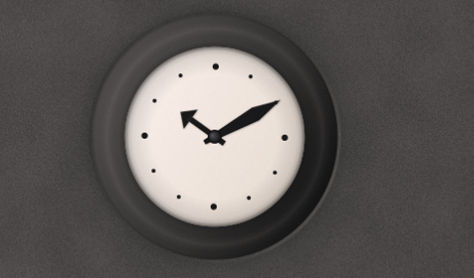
10h10
